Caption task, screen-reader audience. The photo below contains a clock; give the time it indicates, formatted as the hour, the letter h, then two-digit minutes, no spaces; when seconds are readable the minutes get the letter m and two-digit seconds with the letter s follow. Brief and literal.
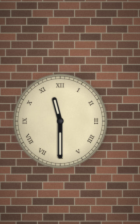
11h30
